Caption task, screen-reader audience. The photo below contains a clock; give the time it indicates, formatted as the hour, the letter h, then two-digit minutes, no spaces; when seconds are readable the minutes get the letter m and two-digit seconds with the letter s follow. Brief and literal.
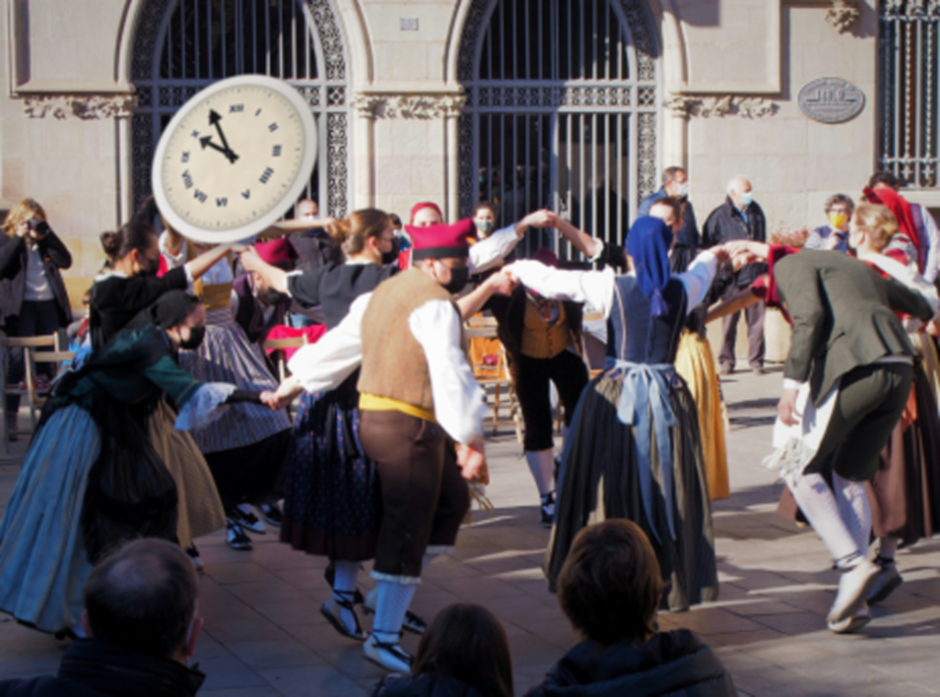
9h55
